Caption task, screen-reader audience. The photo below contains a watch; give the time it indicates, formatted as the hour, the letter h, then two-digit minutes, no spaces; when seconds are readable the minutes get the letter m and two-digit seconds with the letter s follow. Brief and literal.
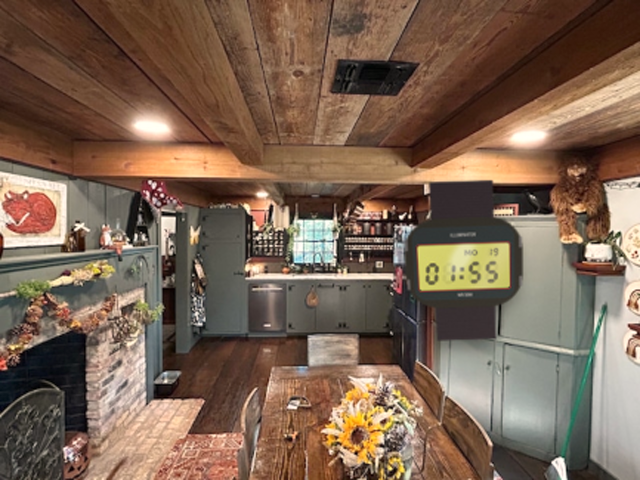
1h55
